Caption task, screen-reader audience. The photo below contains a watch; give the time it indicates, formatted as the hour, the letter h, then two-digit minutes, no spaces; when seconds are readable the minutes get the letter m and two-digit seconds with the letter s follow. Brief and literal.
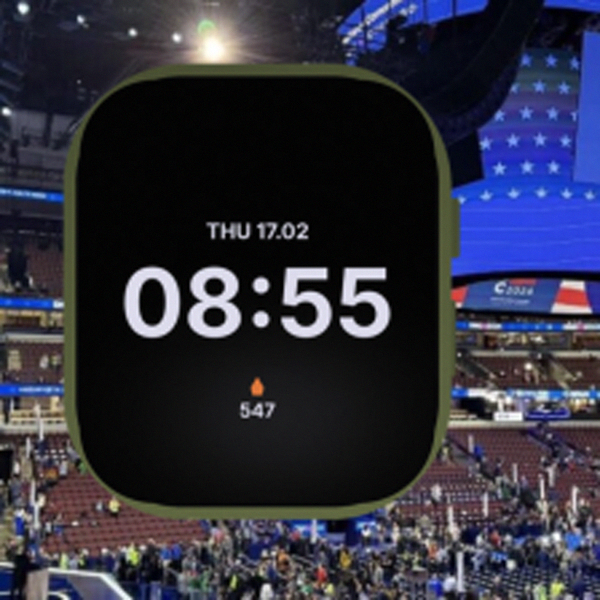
8h55
